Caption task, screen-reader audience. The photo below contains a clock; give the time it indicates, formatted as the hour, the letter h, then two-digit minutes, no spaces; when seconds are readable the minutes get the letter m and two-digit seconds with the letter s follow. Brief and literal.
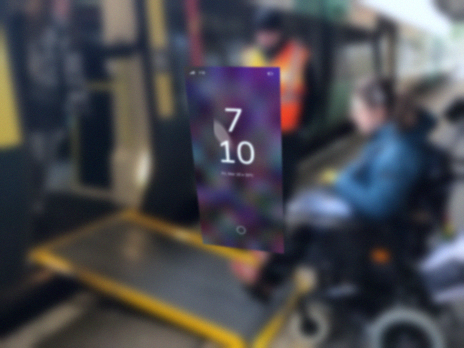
7h10
